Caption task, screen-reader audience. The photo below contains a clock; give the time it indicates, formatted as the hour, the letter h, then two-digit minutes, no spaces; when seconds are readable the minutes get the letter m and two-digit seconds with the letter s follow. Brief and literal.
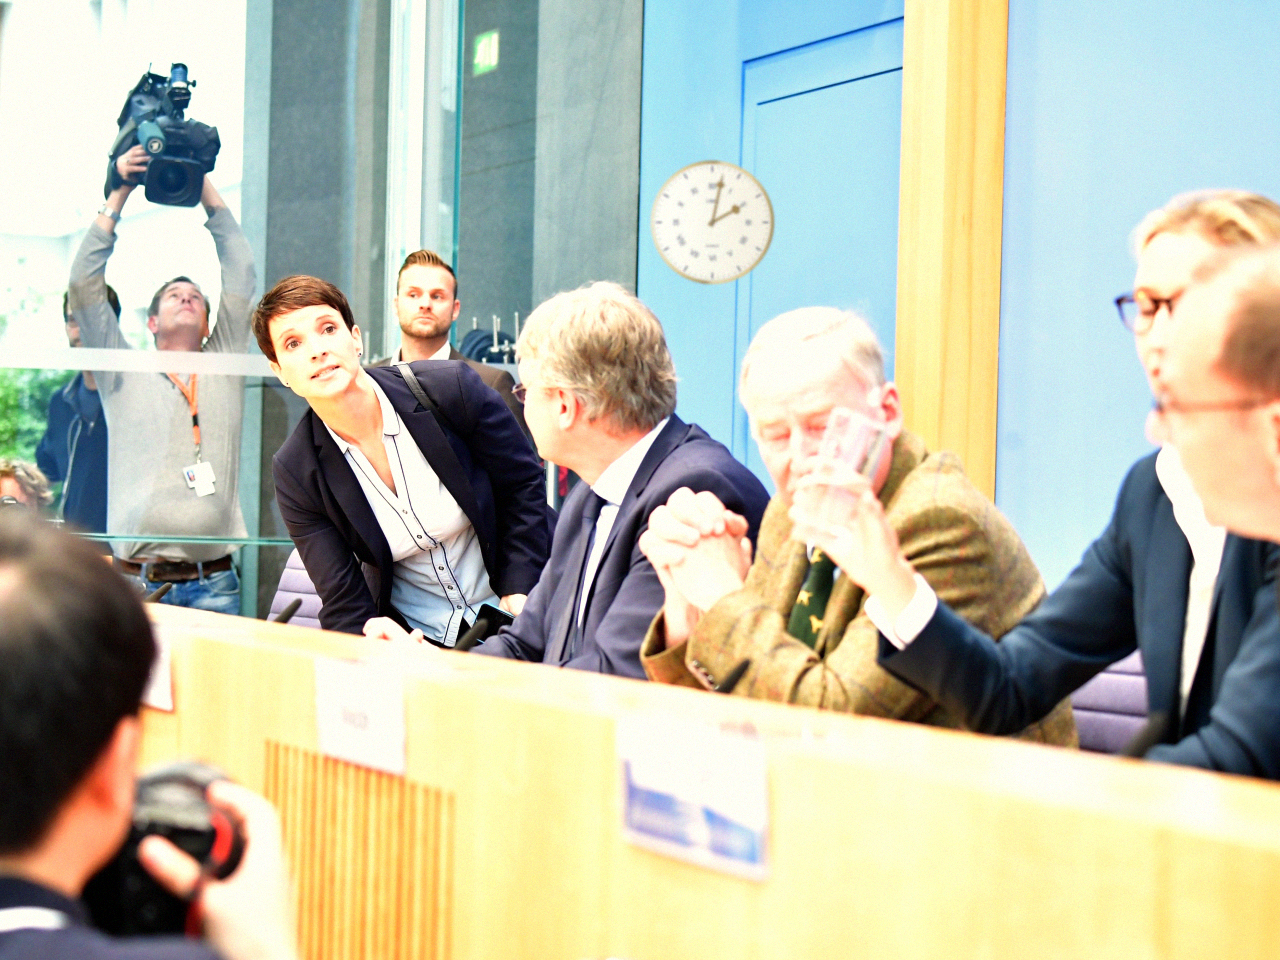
2h02
